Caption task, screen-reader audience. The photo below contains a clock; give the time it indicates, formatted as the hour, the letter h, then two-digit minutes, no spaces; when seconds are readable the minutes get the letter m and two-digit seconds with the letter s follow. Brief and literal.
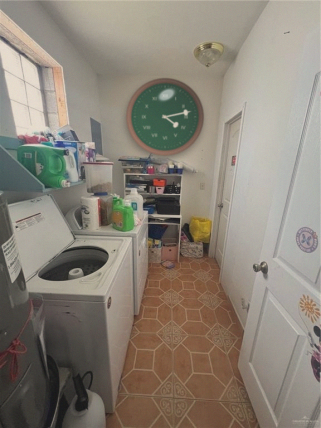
4h13
